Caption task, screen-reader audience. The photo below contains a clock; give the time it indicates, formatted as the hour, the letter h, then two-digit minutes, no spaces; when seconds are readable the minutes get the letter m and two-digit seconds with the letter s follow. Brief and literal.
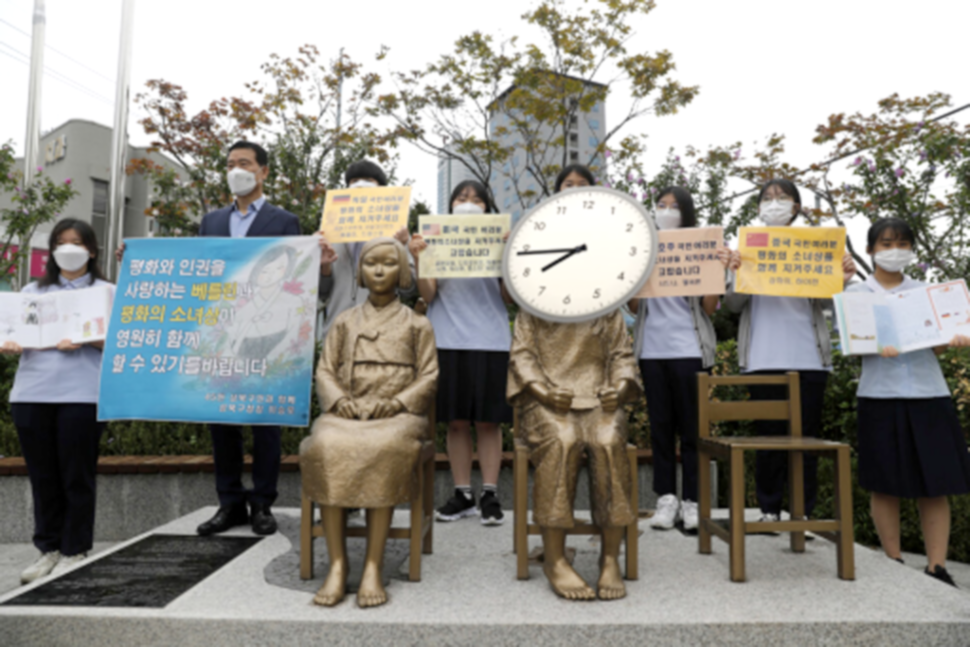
7h44
